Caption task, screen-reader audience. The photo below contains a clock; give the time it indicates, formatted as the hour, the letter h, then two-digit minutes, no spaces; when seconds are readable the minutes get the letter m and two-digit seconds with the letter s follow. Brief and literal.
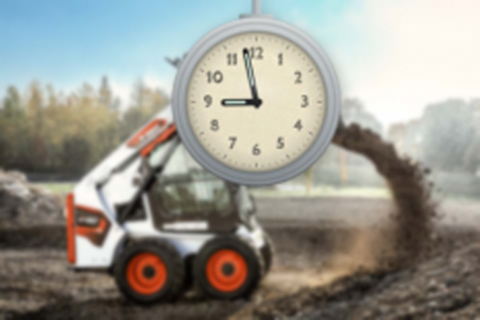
8h58
